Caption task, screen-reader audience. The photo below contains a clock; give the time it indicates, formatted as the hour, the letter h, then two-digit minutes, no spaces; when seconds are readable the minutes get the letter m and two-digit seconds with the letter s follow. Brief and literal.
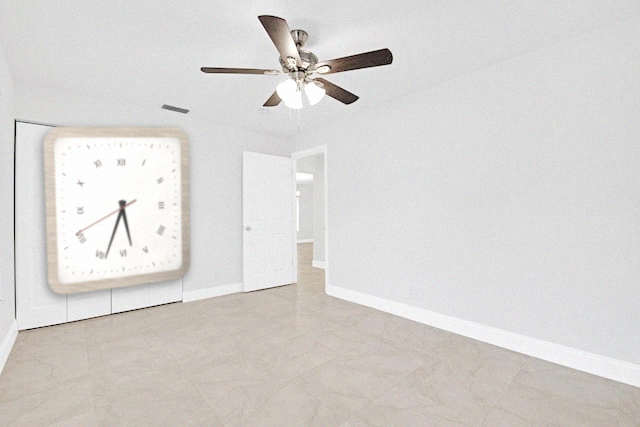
5h33m41s
